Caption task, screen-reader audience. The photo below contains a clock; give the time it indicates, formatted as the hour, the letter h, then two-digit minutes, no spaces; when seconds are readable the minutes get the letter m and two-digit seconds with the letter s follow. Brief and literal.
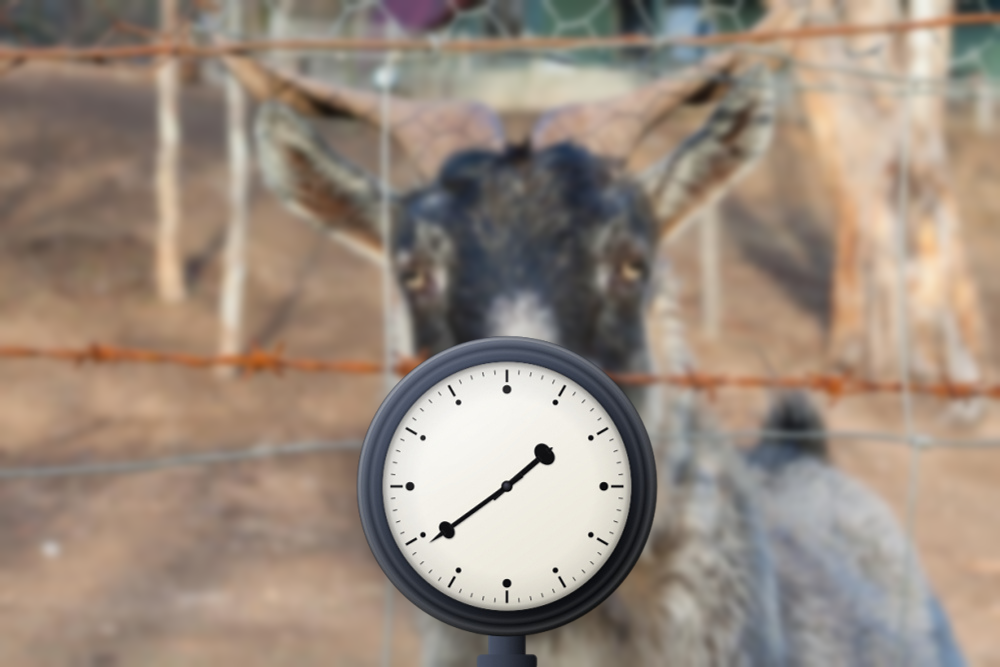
1h39
